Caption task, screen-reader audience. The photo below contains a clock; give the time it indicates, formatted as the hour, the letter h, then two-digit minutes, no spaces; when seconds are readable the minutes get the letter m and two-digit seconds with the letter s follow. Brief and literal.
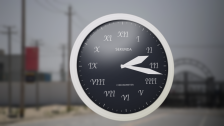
2h17
